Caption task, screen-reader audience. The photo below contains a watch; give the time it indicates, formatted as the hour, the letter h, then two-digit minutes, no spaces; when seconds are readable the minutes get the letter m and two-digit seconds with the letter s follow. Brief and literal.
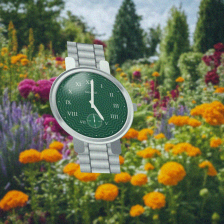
5h01
